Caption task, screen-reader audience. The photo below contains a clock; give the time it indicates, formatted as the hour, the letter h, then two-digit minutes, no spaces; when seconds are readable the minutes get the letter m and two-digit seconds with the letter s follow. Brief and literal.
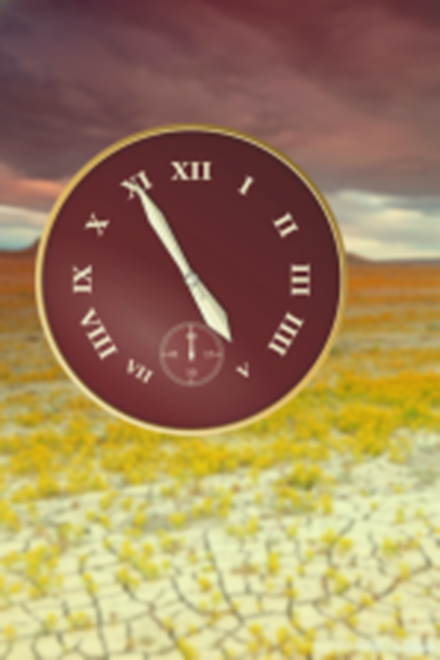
4h55
